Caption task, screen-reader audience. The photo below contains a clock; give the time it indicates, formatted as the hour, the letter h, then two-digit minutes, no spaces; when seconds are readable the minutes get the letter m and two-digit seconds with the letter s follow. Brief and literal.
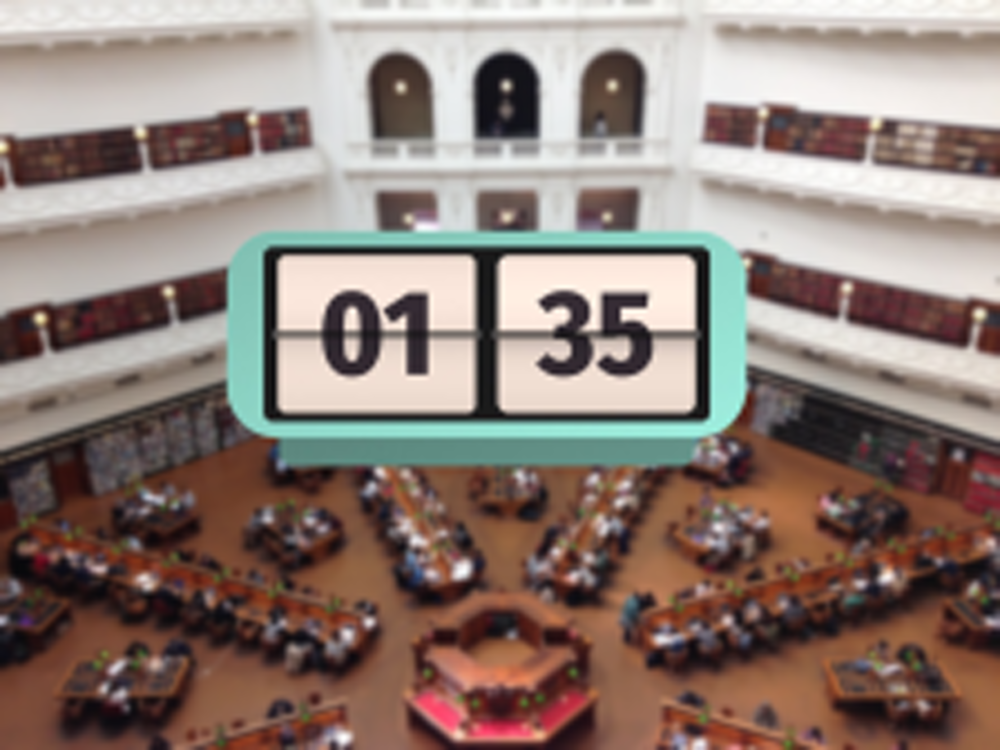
1h35
